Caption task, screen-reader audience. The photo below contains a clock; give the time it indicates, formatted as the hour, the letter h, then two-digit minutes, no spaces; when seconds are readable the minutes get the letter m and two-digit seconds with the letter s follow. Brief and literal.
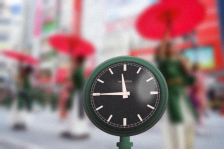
11h45
